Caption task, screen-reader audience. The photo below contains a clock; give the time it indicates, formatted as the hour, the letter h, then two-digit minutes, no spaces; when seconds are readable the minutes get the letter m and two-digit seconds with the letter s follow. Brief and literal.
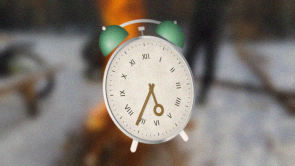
5h36
